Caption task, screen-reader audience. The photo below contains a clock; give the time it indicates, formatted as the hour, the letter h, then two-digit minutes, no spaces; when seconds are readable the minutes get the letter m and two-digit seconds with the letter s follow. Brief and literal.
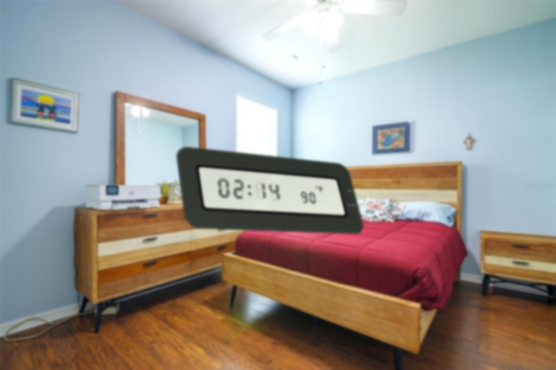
2h14
